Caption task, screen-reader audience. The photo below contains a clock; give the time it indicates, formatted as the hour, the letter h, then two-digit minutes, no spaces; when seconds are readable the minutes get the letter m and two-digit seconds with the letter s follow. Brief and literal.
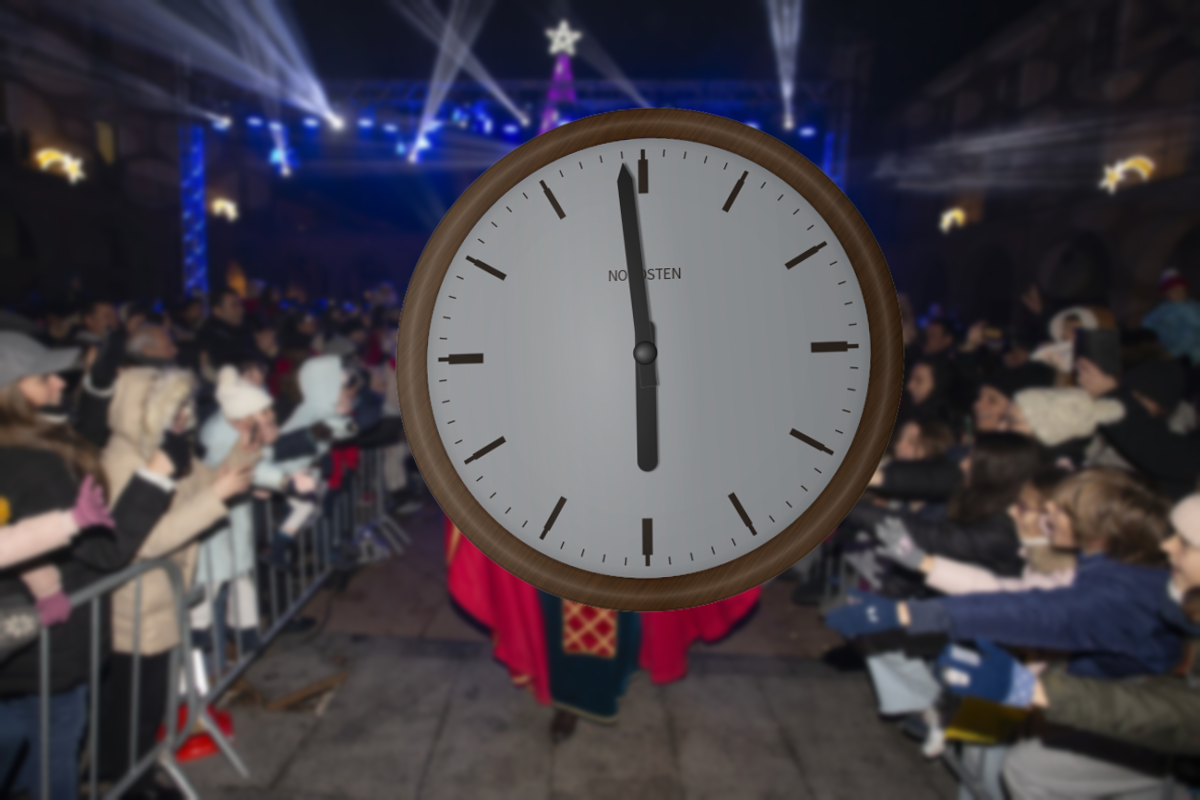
5h59
